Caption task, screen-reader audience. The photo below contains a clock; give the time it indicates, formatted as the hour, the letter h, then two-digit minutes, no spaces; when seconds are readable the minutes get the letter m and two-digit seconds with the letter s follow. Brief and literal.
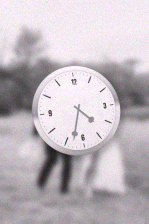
4h33
